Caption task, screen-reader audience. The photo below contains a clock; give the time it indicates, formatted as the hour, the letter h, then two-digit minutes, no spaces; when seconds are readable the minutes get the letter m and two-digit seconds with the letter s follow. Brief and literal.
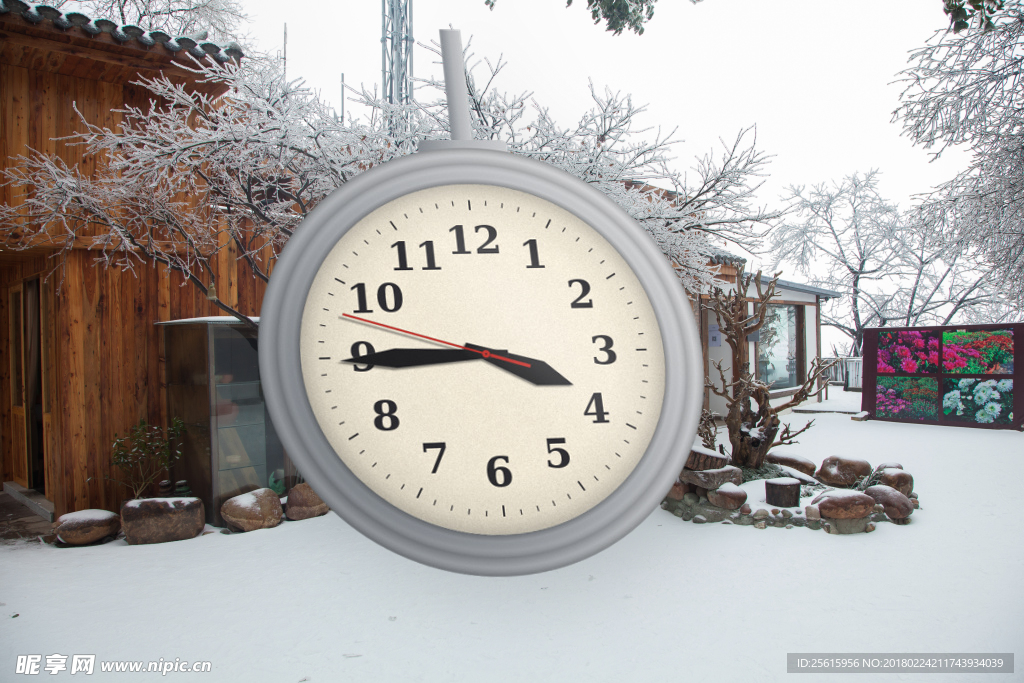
3h44m48s
